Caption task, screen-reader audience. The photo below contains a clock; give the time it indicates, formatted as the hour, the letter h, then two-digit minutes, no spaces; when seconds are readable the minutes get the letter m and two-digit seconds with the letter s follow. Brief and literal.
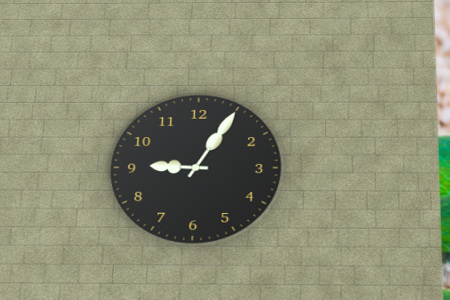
9h05
